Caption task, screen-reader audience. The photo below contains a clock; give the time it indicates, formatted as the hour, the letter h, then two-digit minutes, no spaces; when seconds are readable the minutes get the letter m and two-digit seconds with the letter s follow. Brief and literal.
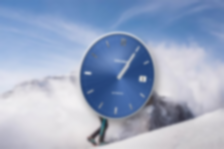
1h05
